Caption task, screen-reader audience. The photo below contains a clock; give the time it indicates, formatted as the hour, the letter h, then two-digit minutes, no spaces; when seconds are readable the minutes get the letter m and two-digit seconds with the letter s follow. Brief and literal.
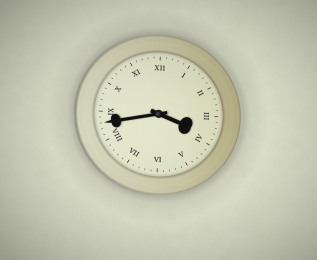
3h43
